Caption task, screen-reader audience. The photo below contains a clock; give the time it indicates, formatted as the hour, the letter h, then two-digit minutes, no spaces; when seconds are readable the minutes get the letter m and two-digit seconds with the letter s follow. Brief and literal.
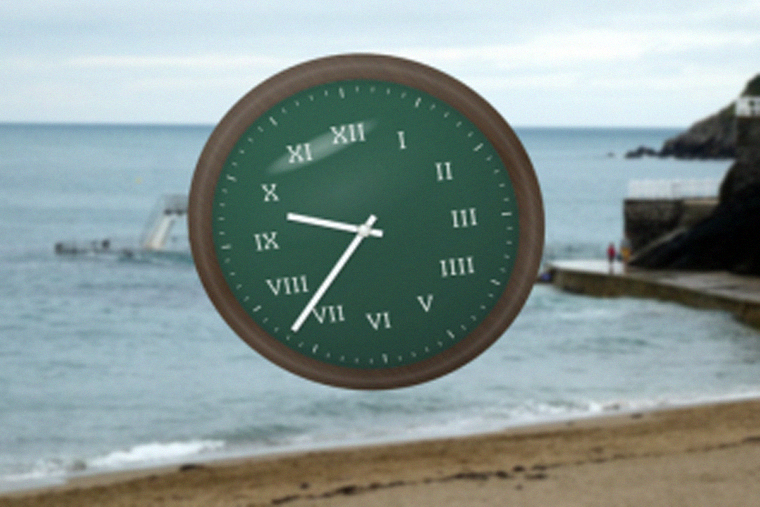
9h37
